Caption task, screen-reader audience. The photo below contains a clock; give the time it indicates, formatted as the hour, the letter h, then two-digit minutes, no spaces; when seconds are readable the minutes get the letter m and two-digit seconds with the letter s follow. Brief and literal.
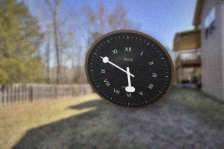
5h50
